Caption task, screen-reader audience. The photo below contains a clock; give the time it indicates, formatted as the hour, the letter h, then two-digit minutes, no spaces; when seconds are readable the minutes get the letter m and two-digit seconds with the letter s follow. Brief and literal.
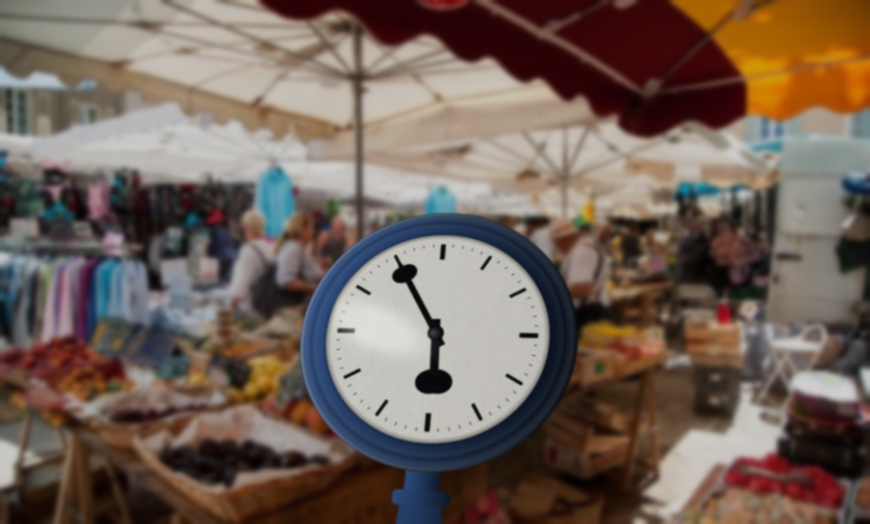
5h55
